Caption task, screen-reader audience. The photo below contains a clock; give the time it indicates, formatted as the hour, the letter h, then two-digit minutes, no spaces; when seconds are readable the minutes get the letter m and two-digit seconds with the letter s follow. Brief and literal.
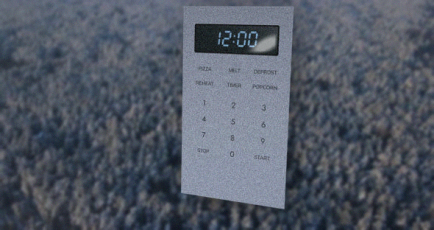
12h00
